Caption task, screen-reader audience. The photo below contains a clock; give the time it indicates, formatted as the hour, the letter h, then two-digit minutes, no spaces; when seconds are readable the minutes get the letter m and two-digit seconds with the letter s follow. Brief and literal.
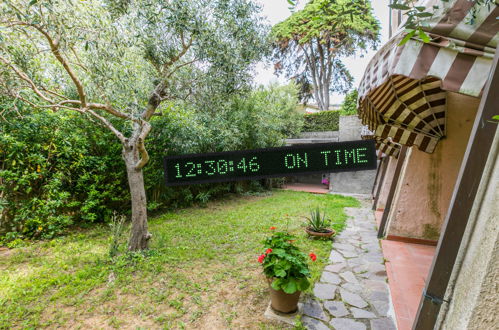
12h30m46s
